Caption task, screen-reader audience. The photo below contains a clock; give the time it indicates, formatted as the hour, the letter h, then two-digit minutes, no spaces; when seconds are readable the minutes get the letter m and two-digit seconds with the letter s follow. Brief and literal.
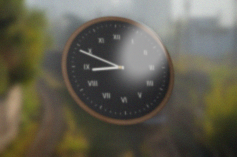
8h49
